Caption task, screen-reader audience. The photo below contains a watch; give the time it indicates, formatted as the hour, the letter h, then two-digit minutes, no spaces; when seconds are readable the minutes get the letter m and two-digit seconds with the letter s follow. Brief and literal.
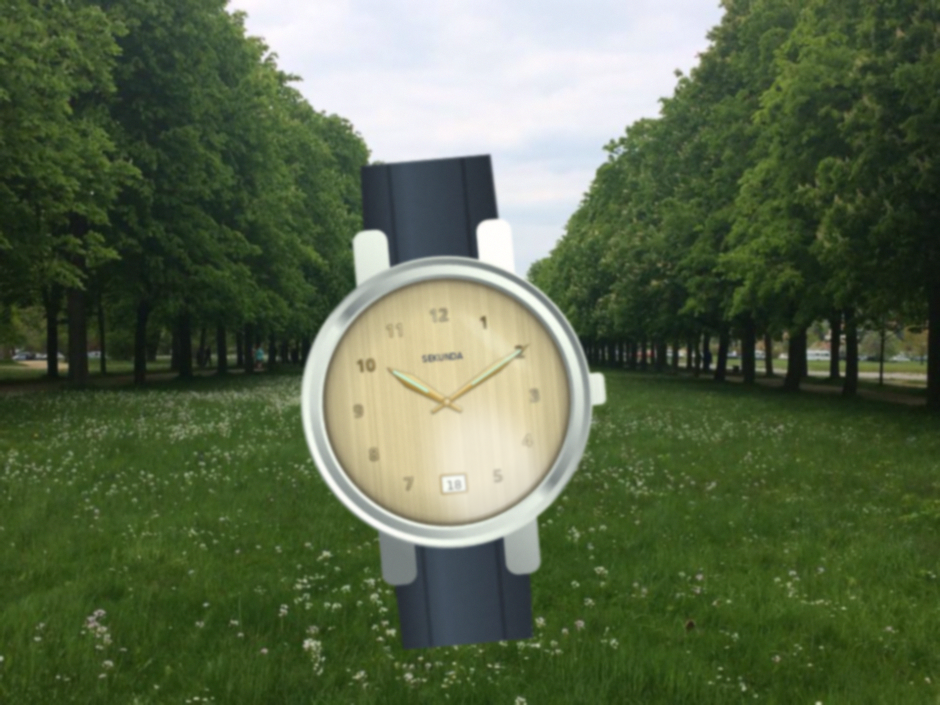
10h10
